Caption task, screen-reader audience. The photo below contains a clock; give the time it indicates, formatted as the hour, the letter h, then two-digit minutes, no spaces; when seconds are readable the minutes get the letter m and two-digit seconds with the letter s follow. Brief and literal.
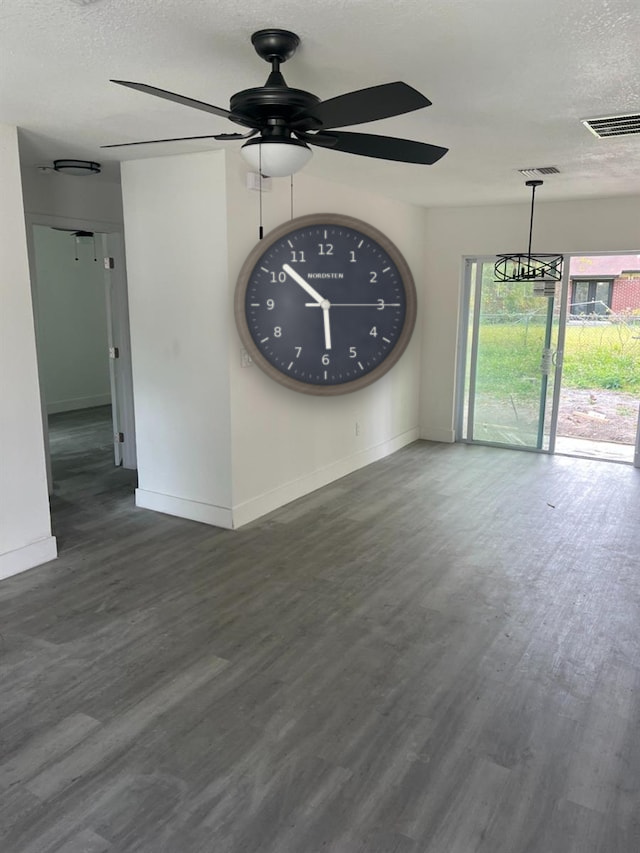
5h52m15s
